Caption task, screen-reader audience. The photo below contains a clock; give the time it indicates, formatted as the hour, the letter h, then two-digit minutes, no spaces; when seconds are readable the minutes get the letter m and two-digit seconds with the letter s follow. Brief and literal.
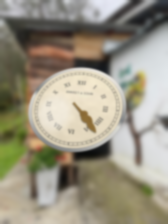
4h23
